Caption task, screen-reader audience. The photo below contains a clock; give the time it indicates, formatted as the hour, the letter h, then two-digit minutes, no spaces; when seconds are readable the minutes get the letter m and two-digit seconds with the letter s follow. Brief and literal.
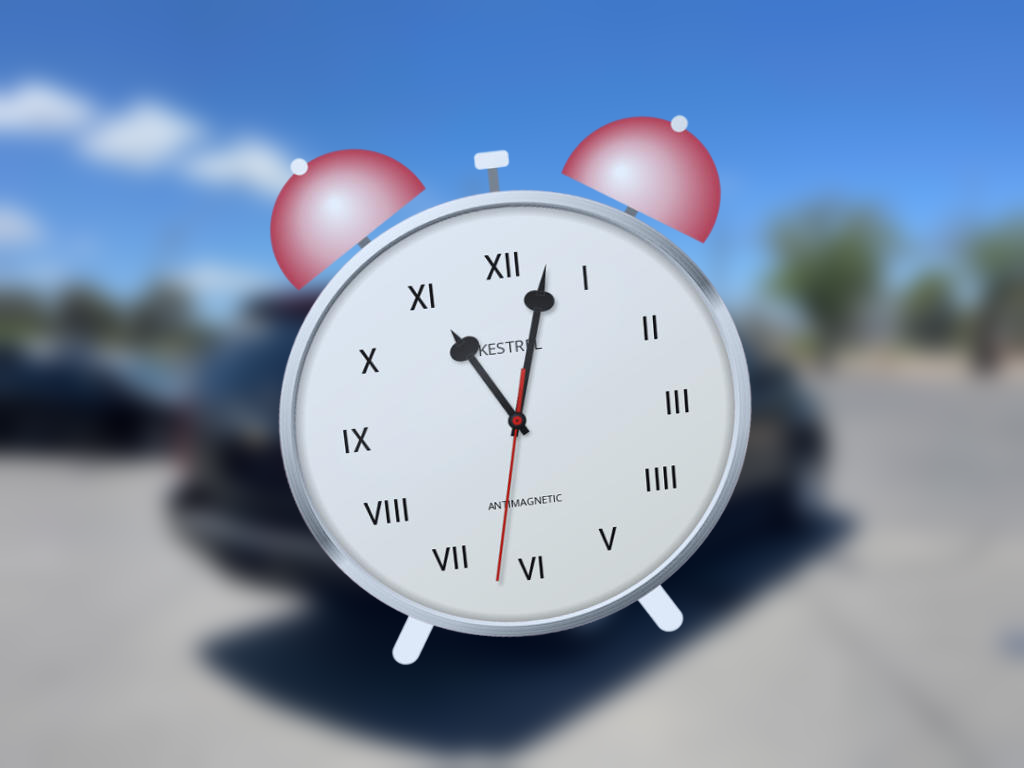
11h02m32s
